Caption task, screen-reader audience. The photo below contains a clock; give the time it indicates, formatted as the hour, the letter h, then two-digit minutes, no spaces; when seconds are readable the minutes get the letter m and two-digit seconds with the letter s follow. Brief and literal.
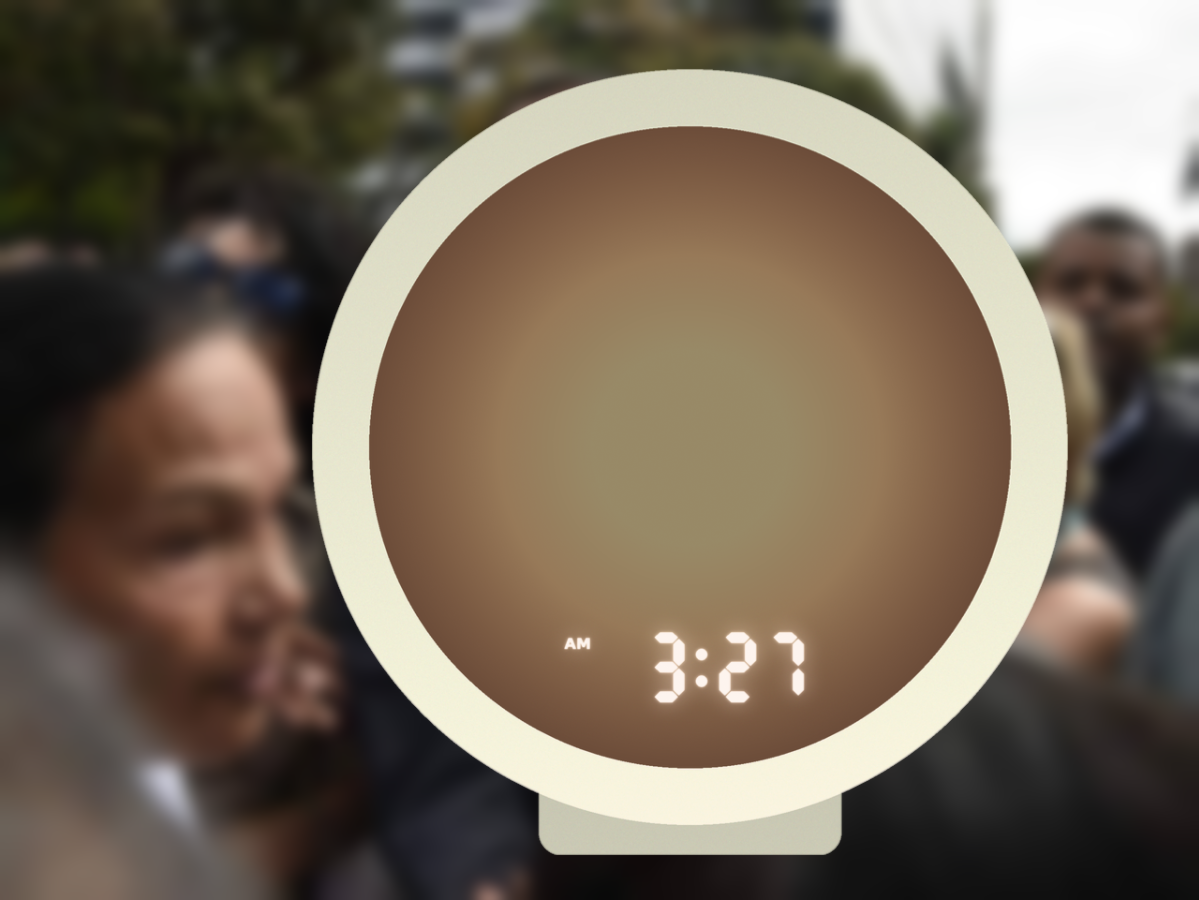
3h27
